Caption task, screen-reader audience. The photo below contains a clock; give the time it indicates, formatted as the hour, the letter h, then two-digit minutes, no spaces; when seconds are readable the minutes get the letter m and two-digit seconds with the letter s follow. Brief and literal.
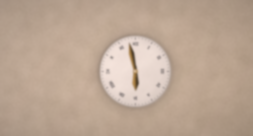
5h58
